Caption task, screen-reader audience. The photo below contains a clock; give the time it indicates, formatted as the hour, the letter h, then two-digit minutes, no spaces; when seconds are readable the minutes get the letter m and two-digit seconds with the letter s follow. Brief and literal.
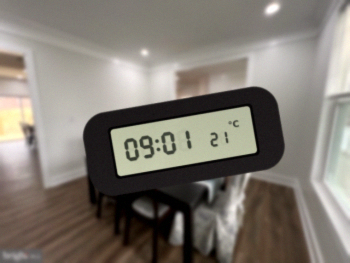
9h01
